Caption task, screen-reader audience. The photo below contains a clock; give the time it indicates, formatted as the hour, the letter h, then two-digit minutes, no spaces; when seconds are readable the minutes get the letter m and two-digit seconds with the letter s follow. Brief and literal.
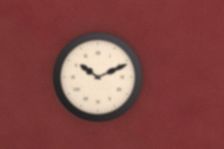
10h11
